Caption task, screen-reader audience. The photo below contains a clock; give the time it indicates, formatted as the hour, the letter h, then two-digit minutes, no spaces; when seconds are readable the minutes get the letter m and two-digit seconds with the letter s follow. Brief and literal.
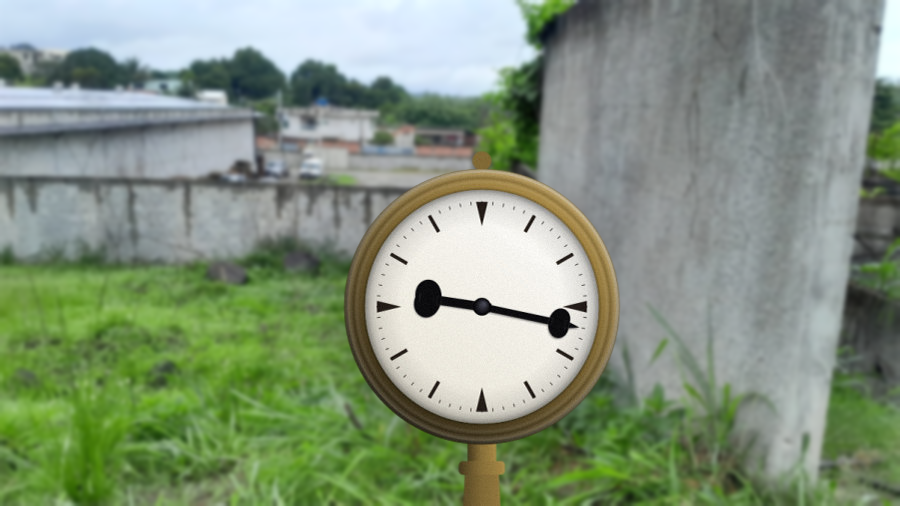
9h17
